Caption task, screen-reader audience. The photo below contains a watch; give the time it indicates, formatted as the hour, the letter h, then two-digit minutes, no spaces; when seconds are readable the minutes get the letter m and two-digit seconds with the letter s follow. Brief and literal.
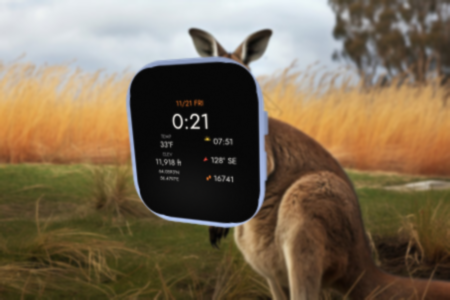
0h21
